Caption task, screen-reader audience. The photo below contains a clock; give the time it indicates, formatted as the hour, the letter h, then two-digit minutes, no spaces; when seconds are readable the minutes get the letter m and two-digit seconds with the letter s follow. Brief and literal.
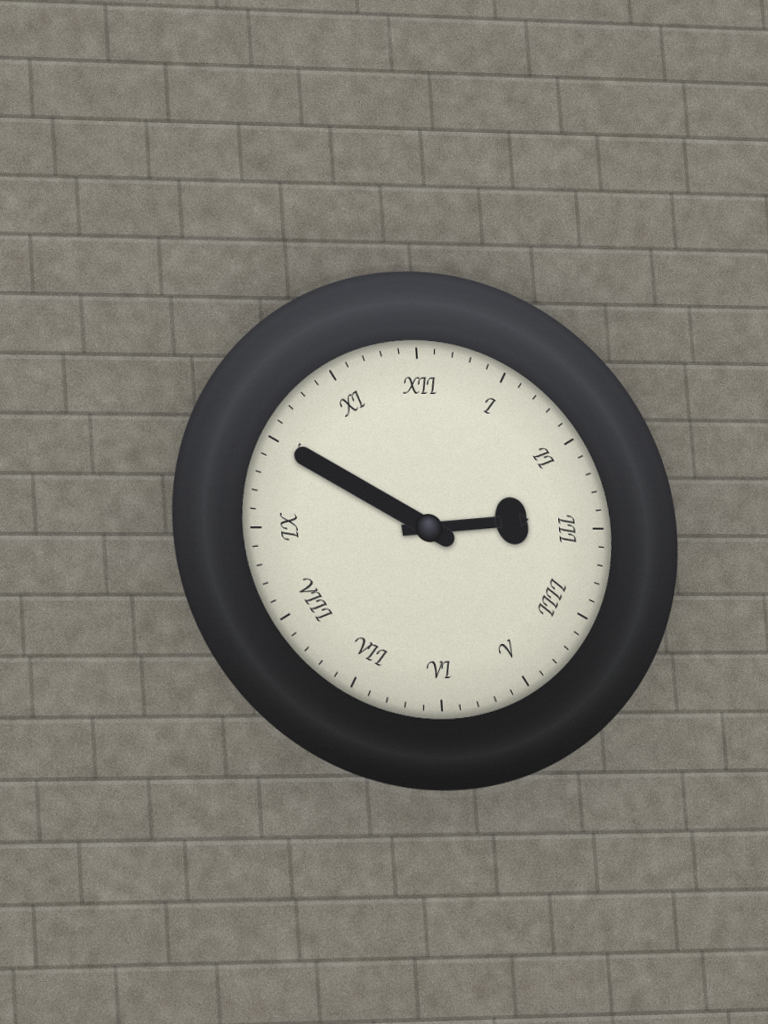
2h50
